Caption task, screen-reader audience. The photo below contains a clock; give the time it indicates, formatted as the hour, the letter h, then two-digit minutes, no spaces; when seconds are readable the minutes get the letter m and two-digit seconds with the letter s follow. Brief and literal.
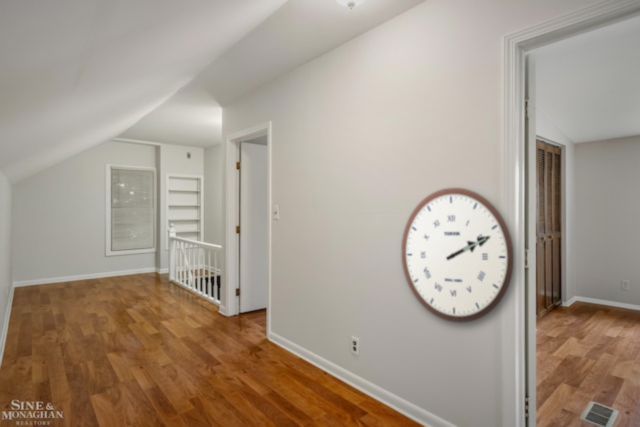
2h11
